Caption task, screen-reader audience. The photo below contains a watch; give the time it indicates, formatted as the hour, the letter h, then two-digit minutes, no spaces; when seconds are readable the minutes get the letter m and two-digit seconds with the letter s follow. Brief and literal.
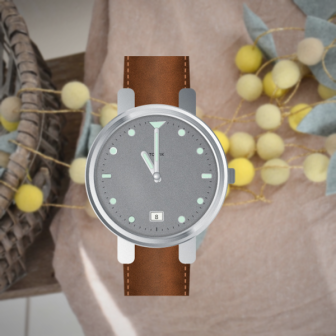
11h00
